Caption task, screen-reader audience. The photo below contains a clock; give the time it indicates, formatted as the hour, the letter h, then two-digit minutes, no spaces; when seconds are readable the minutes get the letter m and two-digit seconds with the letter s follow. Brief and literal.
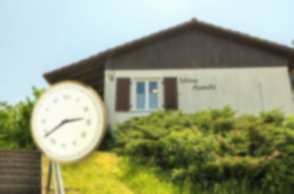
2h39
